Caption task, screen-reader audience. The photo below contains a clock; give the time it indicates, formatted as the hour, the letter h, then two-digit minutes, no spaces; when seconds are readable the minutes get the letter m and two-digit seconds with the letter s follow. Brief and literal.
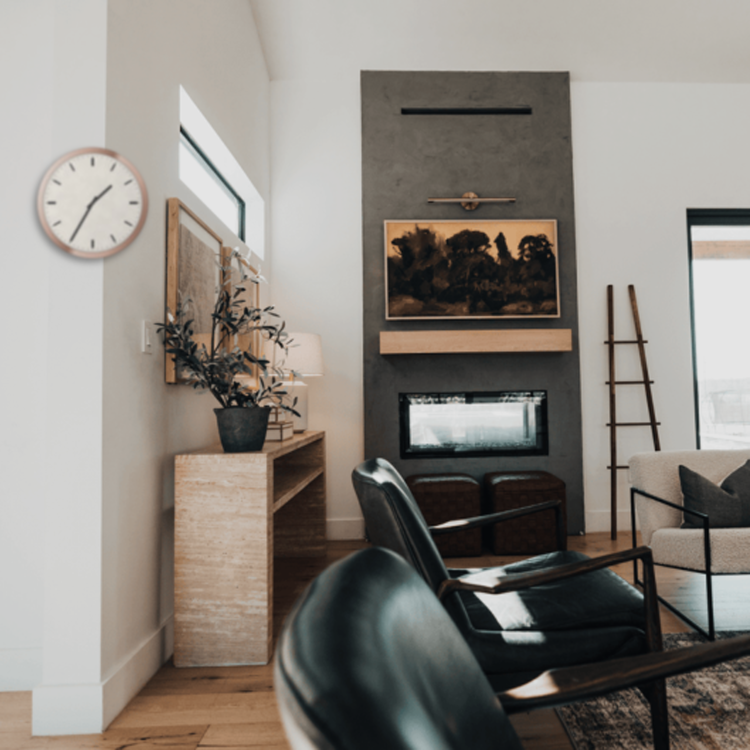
1h35
